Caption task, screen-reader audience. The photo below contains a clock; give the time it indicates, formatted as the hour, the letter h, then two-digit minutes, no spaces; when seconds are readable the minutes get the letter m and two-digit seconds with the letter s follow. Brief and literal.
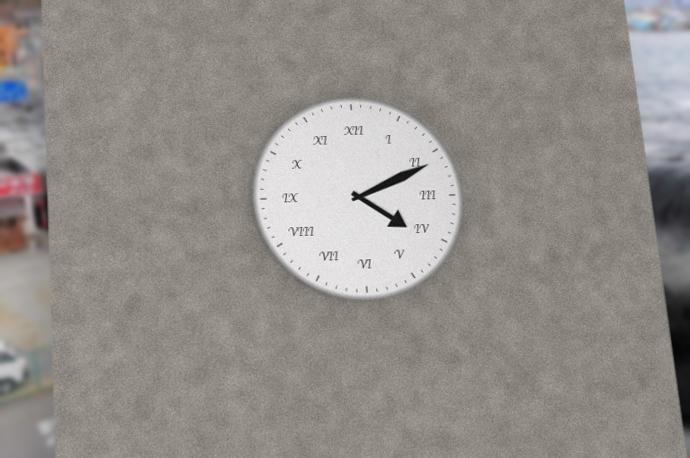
4h11
